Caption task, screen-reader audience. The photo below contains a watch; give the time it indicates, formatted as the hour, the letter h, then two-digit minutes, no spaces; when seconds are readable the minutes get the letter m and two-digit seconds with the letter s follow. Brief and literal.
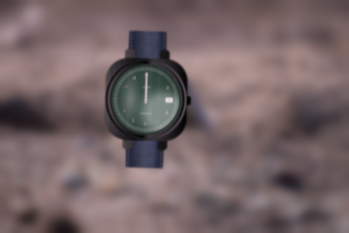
12h00
